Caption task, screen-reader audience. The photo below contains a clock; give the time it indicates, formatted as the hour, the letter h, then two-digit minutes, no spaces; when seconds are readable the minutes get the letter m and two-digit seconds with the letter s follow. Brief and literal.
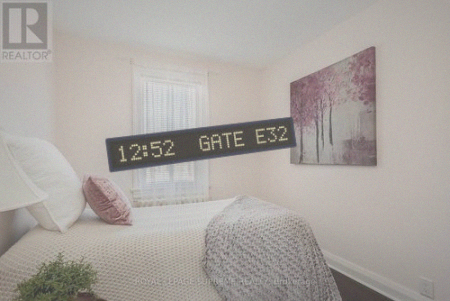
12h52
